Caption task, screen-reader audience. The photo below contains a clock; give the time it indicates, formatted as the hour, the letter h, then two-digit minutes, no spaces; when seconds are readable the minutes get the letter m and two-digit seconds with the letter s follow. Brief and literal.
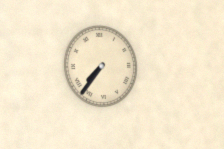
7h37
